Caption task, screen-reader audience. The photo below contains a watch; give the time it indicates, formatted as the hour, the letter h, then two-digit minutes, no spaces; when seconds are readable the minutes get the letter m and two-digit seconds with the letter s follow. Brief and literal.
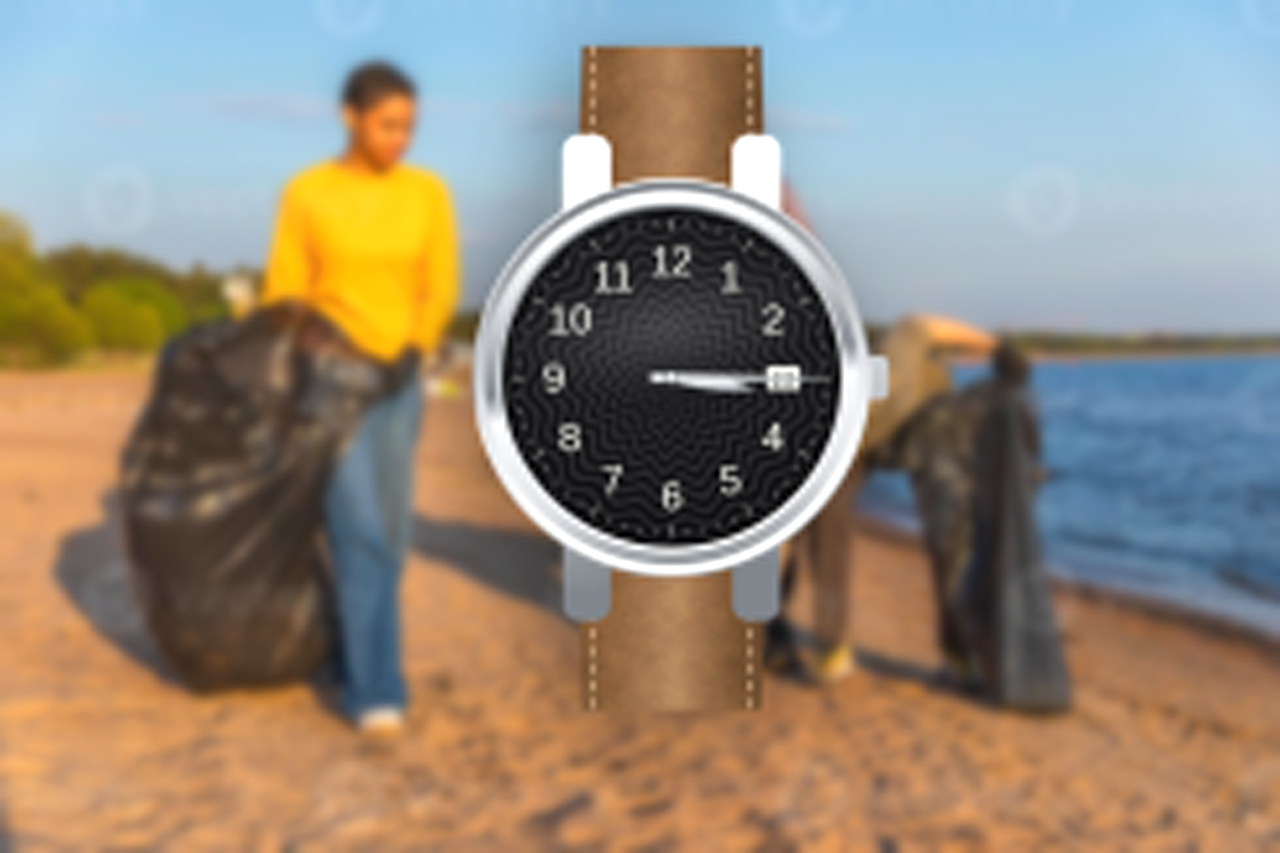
3h15
